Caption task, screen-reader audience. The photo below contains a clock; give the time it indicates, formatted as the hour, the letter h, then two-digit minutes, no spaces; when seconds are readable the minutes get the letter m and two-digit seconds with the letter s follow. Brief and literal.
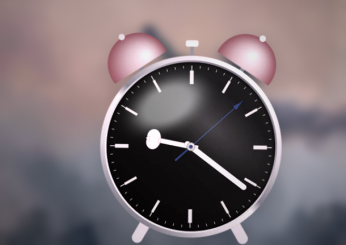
9h21m08s
